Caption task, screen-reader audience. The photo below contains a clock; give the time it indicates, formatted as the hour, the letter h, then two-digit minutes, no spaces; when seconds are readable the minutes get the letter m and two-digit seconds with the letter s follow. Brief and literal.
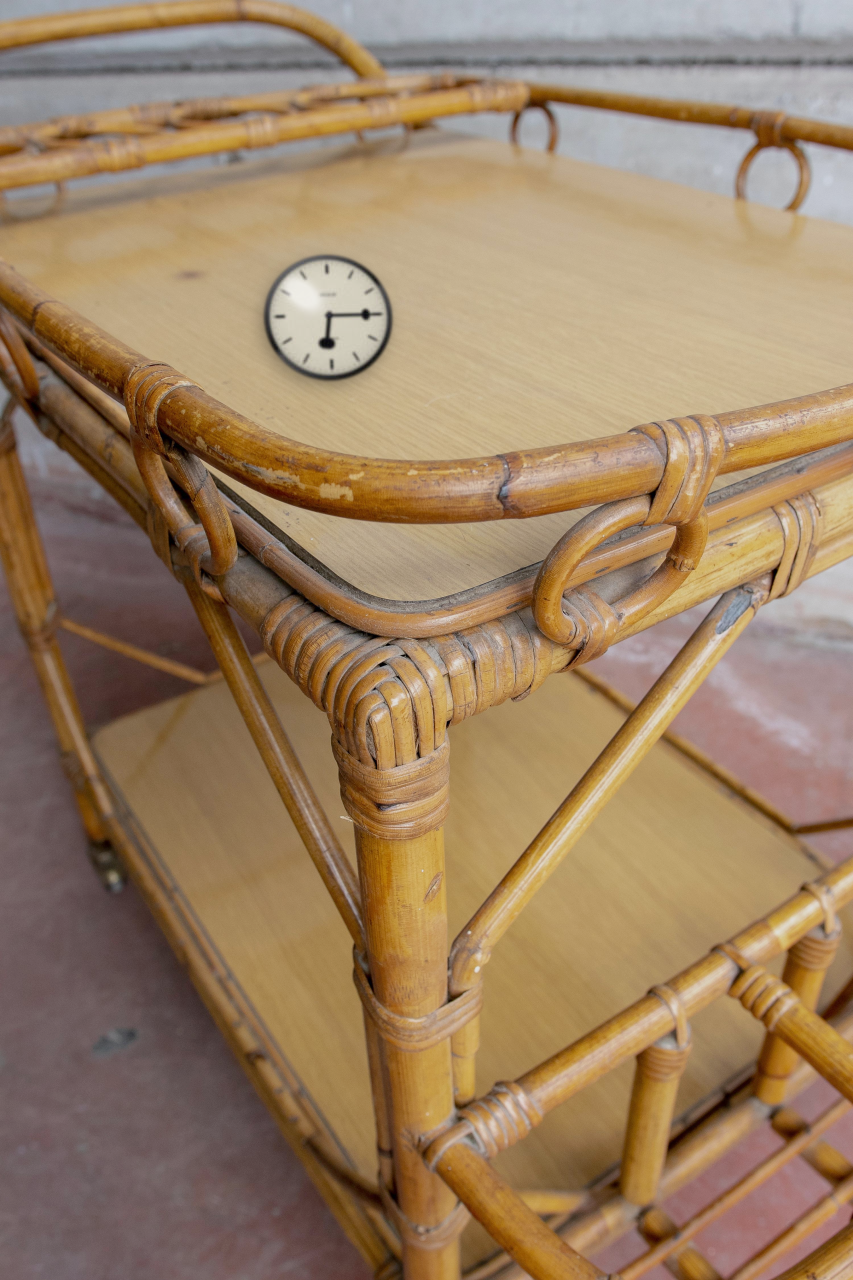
6h15
